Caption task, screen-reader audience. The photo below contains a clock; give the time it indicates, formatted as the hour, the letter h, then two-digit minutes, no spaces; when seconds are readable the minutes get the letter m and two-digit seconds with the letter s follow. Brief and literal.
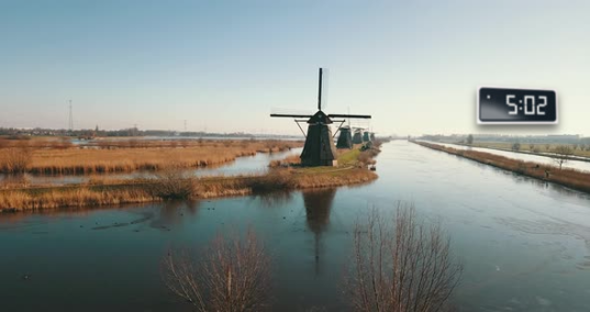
5h02
